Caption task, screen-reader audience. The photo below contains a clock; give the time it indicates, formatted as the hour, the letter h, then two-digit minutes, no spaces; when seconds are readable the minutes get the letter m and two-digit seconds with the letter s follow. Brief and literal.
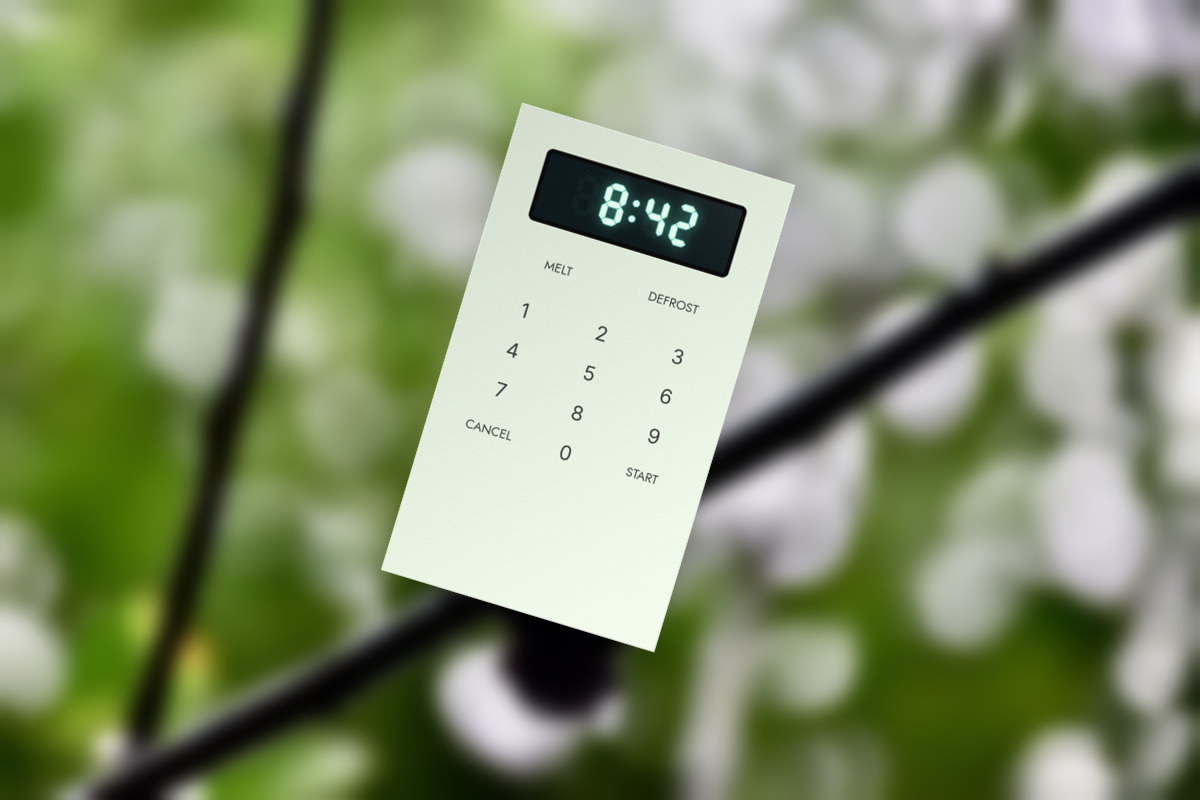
8h42
